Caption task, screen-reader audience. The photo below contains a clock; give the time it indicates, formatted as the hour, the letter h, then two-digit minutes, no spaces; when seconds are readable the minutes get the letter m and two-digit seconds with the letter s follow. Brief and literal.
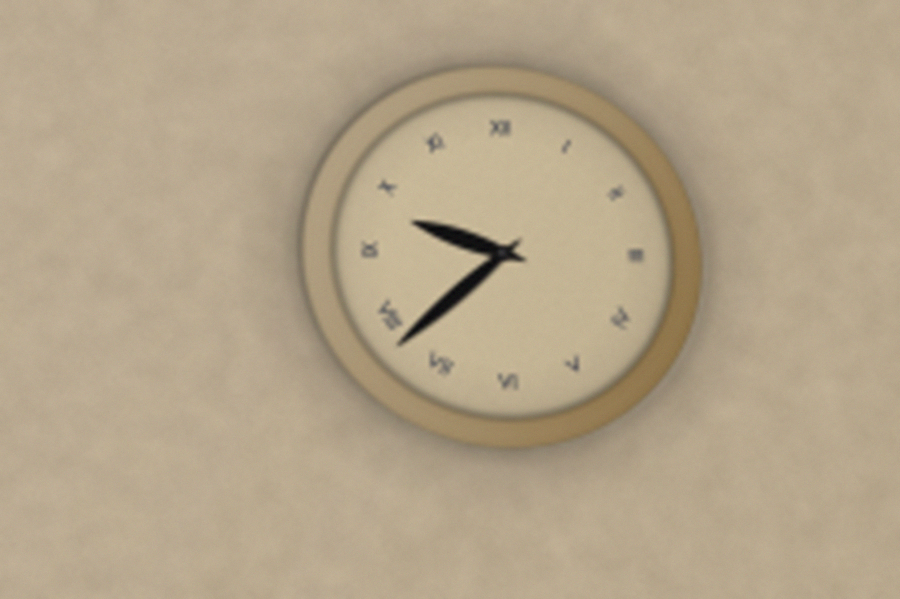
9h38
